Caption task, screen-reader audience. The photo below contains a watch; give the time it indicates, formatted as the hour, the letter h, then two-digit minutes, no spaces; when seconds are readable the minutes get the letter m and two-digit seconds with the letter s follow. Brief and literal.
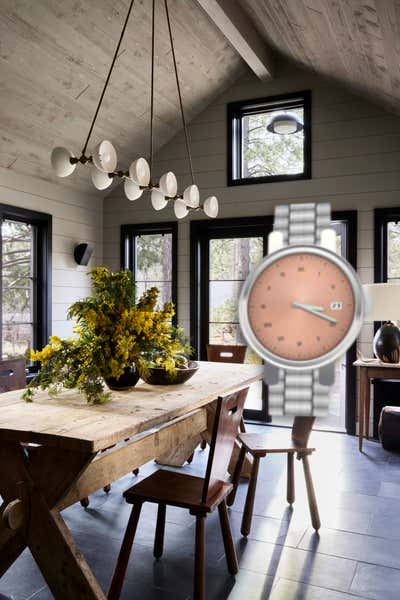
3h19
